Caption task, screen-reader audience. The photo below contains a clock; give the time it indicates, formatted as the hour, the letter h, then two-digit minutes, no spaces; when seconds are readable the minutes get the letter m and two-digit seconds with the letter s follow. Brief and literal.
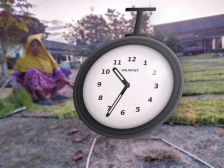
10h34
